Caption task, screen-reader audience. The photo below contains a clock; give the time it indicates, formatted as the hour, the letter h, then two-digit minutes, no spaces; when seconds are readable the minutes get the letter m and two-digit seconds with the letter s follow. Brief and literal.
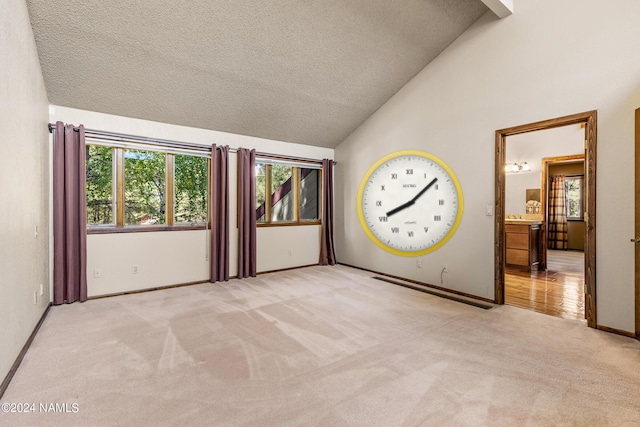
8h08
